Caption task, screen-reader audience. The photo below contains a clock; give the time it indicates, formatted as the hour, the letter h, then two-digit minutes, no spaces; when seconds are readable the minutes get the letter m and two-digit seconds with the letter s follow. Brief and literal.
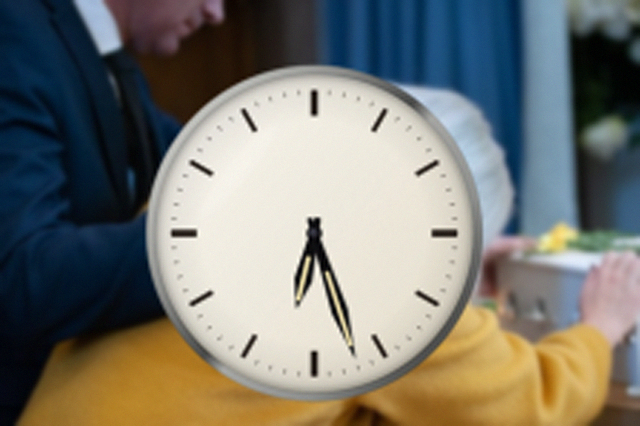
6h27
